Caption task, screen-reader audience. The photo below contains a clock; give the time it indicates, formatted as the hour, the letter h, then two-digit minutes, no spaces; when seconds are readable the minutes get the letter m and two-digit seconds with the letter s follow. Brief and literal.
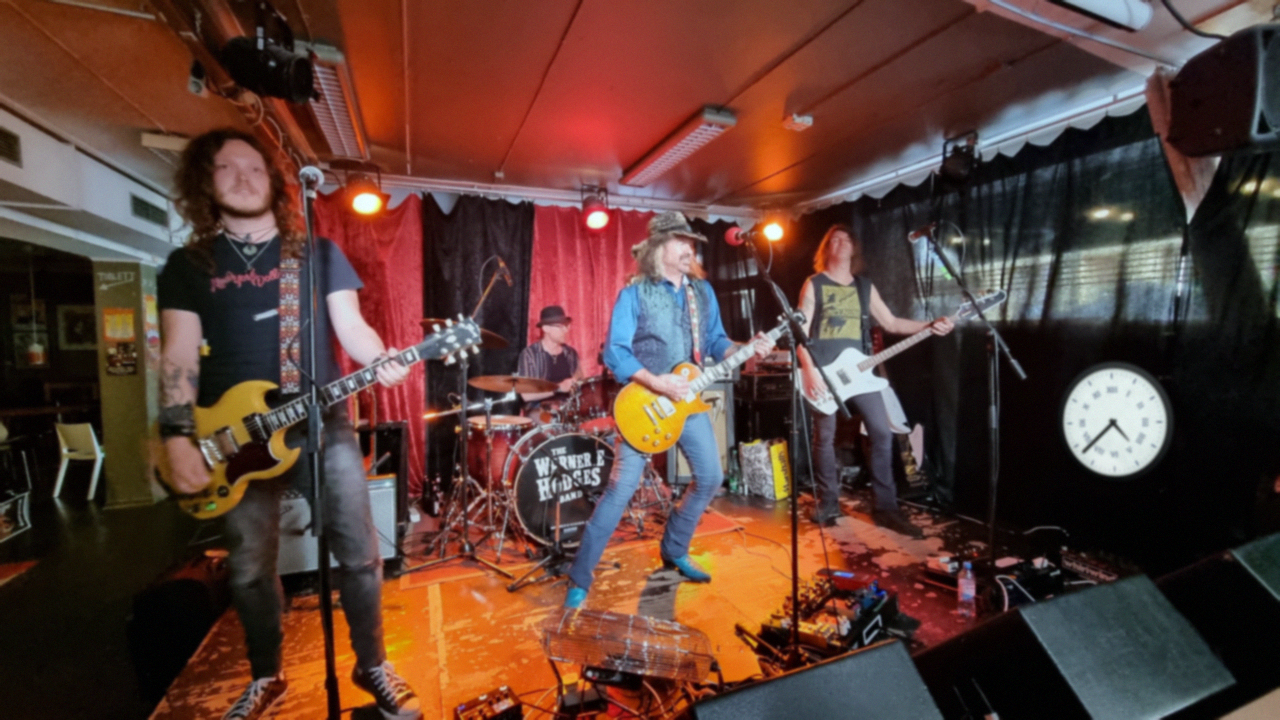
4h38
